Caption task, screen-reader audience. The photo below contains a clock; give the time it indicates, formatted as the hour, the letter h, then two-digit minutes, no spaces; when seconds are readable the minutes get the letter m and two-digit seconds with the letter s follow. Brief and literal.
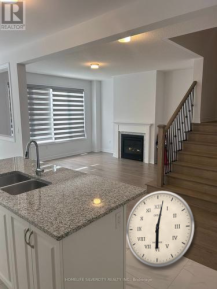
6h02
